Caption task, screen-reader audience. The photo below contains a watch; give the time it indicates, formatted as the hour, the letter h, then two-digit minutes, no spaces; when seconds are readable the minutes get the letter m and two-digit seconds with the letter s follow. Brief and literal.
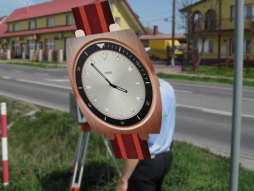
3h54
